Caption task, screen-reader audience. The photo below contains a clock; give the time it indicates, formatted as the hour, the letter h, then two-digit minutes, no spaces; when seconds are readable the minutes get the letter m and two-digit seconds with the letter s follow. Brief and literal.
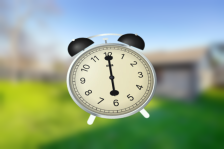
6h00
